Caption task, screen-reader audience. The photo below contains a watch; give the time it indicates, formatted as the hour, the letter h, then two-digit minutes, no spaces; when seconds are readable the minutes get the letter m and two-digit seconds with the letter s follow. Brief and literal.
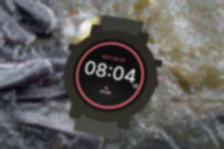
8h04
